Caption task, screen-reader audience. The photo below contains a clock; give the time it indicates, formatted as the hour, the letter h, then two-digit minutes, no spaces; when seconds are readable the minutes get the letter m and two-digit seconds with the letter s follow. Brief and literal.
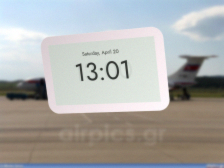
13h01
